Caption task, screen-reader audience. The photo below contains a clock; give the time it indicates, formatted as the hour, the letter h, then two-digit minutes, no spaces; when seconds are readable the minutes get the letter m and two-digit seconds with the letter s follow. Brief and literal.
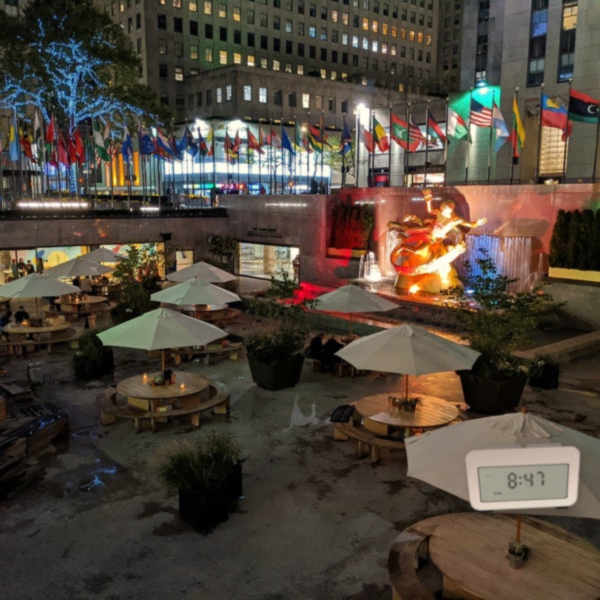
8h47
